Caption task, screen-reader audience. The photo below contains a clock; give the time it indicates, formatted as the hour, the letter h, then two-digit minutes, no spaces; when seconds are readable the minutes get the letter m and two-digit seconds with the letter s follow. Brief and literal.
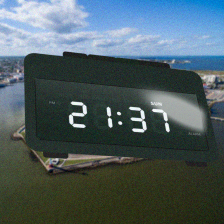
21h37
